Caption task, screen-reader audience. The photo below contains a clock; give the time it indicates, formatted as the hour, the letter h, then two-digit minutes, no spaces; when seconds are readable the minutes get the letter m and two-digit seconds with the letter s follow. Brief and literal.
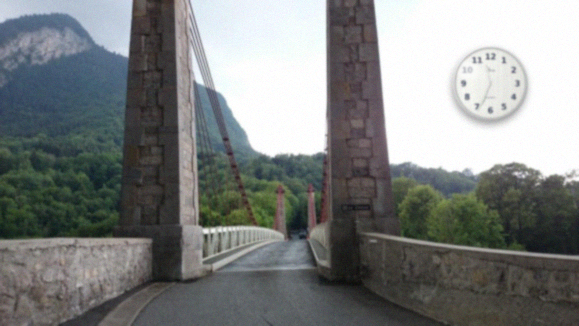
11h34
